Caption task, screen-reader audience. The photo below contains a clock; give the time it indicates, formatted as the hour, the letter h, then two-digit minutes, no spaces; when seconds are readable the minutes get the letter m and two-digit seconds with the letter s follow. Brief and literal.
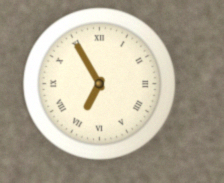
6h55
